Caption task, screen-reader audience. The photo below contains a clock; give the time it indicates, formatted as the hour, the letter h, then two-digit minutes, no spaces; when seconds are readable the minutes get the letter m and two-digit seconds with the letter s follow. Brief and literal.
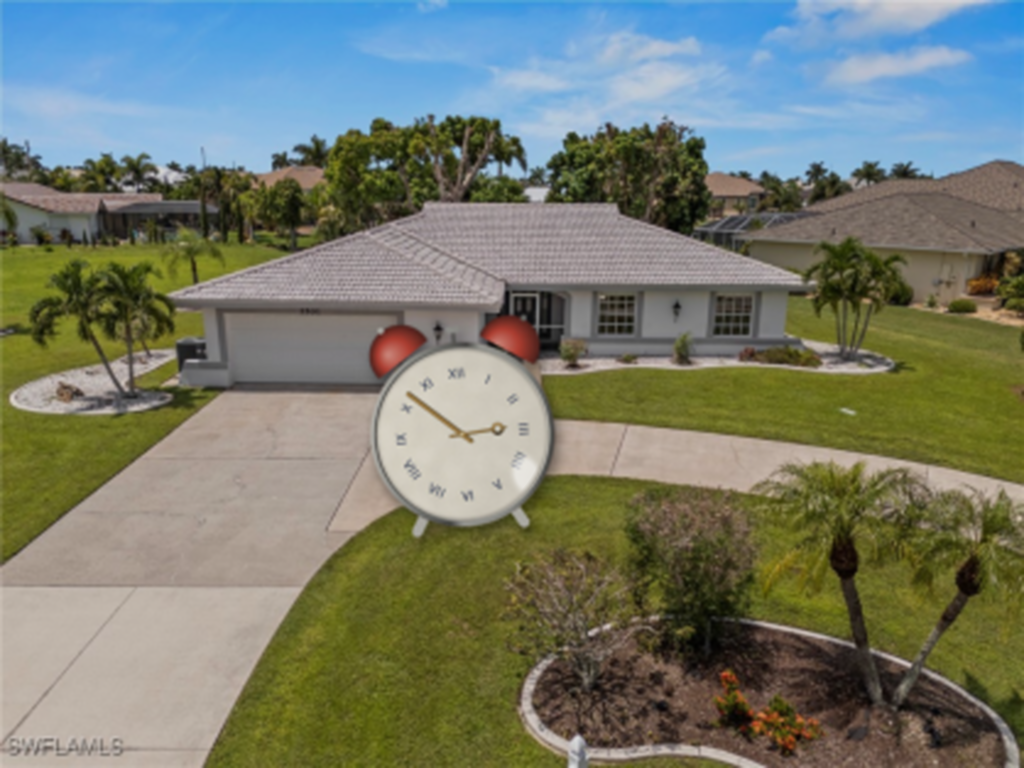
2h52
